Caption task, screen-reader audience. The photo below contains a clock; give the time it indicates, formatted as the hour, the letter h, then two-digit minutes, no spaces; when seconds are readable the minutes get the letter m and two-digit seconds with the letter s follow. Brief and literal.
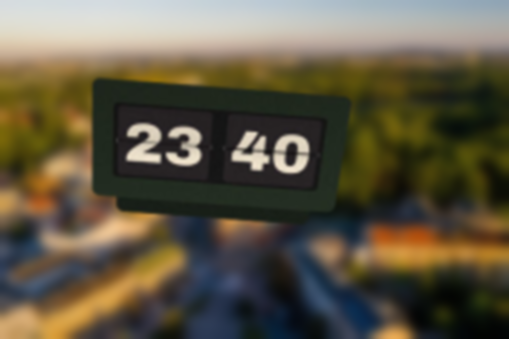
23h40
